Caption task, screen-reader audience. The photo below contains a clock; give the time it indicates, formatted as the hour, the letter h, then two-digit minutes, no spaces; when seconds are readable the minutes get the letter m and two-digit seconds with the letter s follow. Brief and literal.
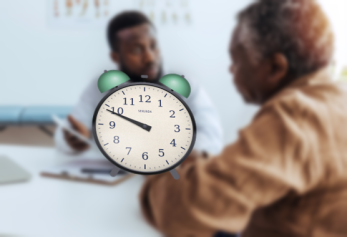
9h49
